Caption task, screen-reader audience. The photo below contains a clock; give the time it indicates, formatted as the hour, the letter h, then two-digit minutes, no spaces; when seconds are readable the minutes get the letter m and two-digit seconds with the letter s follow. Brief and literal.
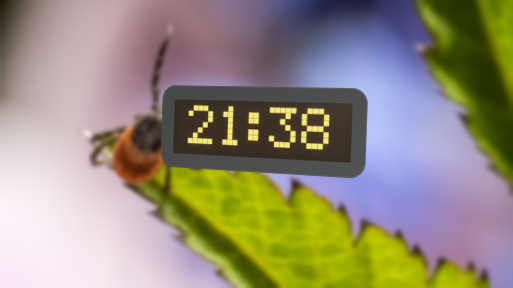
21h38
